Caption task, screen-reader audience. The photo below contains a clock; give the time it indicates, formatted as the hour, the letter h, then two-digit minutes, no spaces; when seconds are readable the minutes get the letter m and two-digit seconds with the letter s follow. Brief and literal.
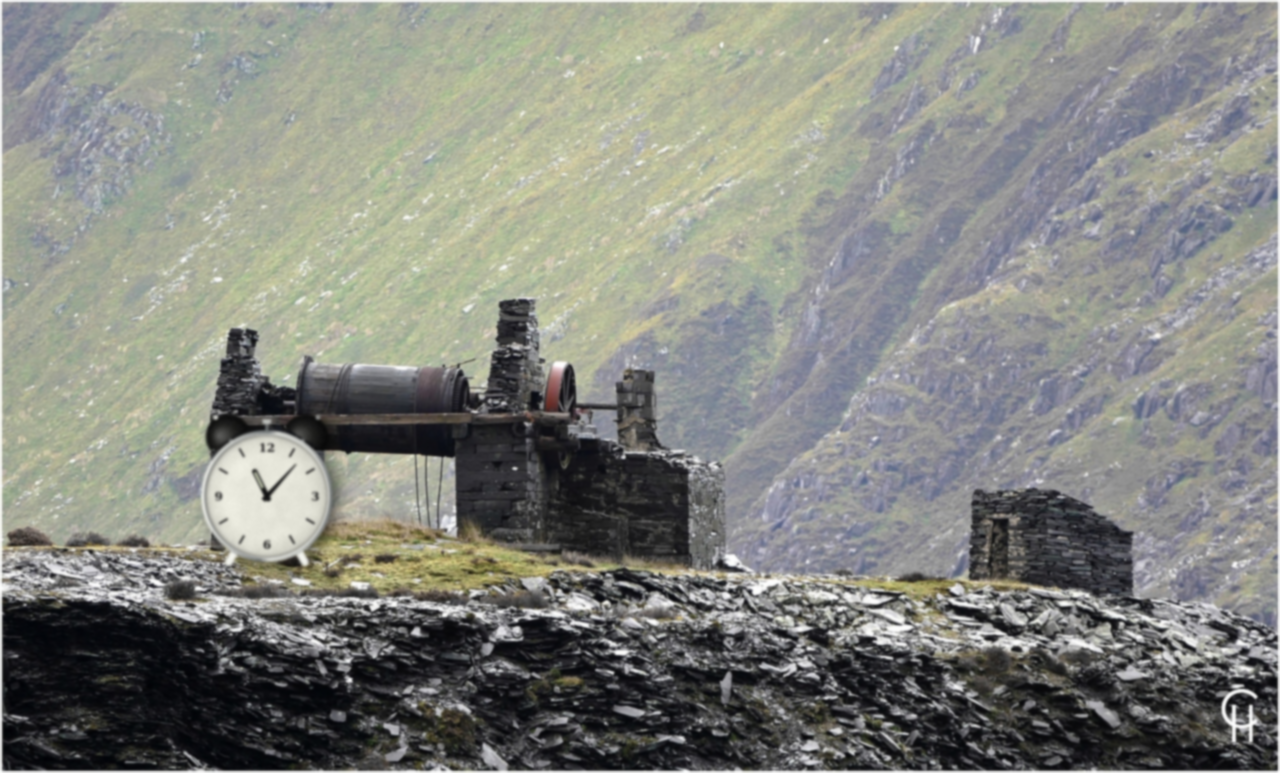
11h07
